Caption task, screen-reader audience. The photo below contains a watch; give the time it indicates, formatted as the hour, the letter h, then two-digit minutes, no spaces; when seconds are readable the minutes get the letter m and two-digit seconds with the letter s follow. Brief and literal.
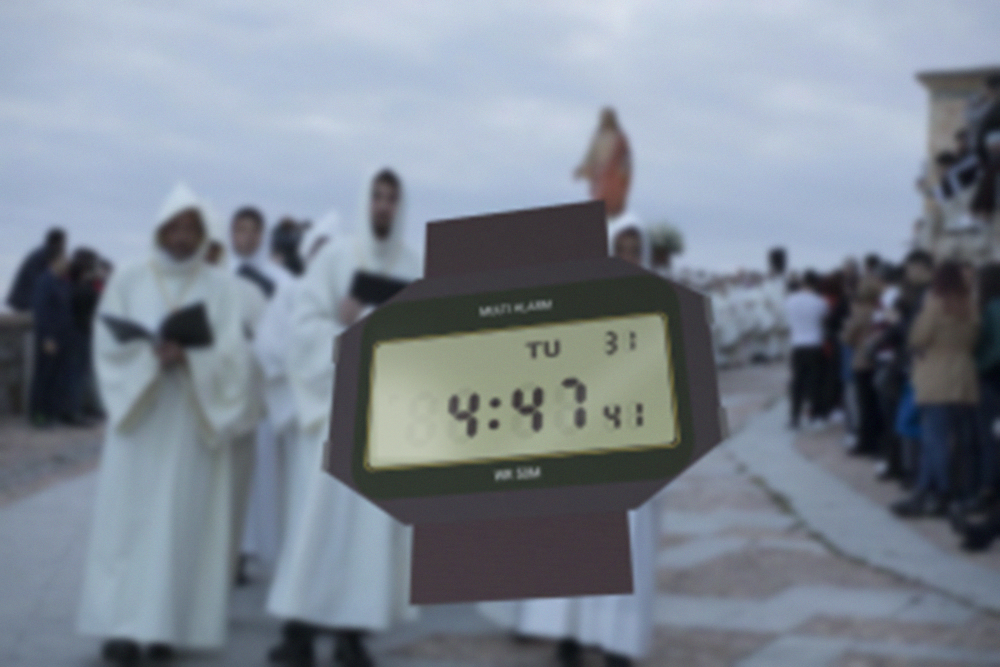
4h47m41s
